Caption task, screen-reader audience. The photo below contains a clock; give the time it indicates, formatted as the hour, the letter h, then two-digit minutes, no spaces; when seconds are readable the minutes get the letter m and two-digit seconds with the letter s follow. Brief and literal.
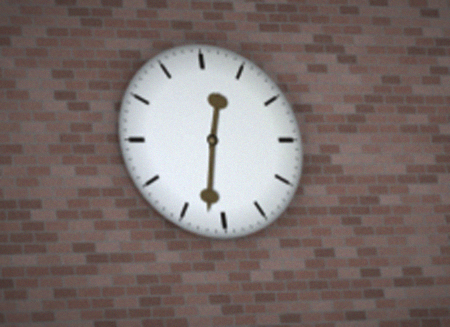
12h32
